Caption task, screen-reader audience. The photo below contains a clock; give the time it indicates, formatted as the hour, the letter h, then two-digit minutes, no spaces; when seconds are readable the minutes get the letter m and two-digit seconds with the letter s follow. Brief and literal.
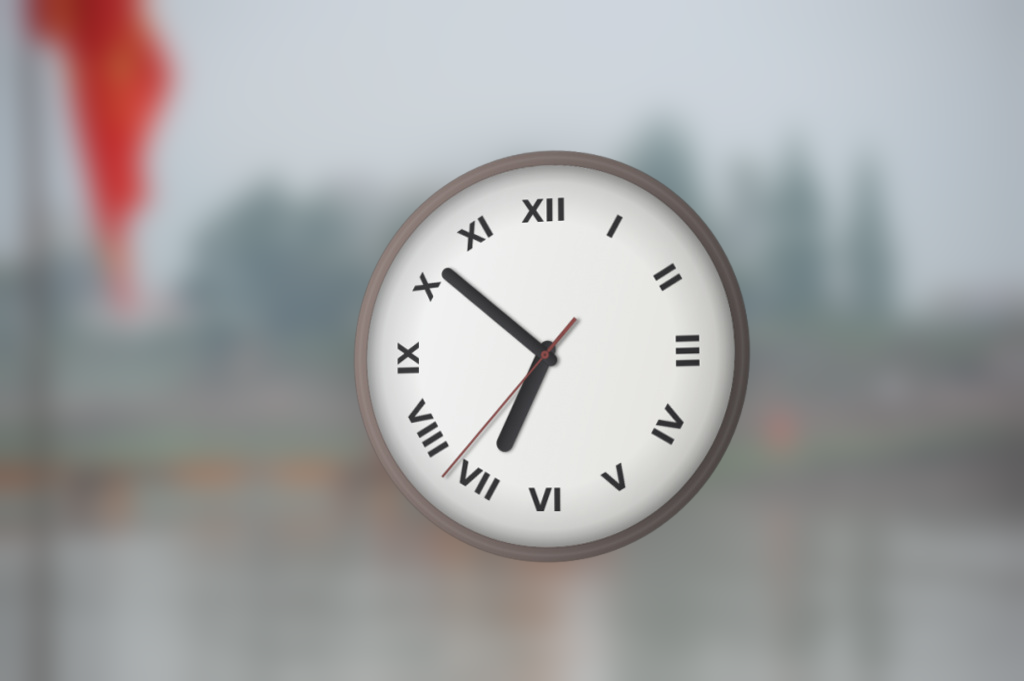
6h51m37s
